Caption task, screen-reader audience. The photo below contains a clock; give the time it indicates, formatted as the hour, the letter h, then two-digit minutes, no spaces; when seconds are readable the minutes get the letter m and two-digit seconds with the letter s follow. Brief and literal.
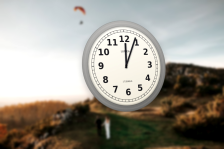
12h04
